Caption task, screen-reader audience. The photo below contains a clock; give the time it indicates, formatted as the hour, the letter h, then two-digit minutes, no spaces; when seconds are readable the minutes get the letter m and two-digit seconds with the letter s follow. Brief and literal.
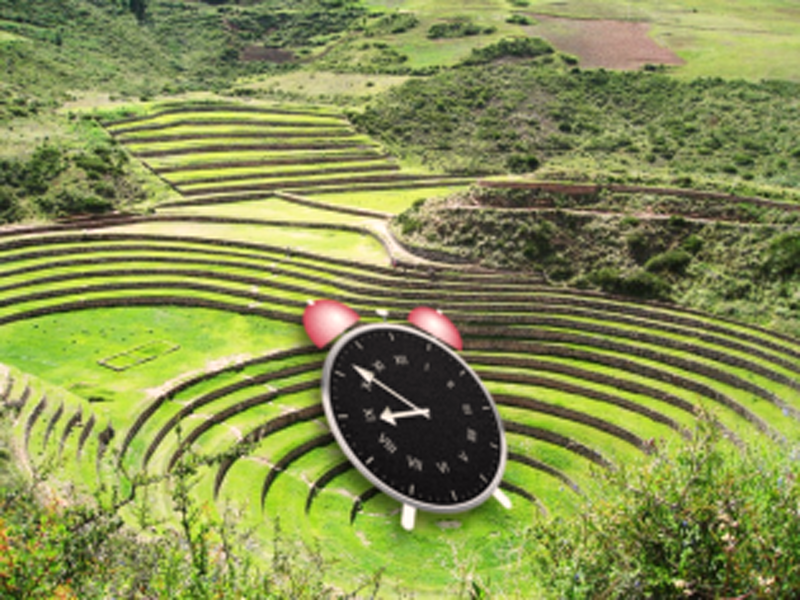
8h52
